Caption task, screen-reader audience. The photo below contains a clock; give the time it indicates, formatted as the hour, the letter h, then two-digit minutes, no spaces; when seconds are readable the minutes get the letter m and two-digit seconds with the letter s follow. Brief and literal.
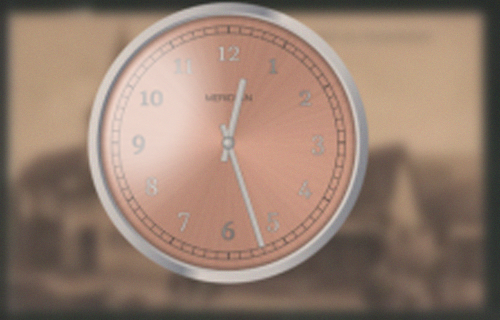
12h27
